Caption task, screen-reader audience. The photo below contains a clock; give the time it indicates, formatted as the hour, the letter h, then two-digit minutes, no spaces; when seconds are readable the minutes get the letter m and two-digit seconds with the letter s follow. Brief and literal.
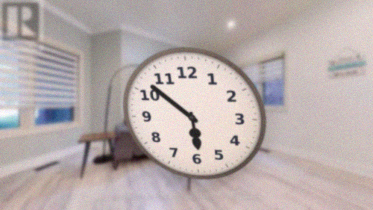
5h52
